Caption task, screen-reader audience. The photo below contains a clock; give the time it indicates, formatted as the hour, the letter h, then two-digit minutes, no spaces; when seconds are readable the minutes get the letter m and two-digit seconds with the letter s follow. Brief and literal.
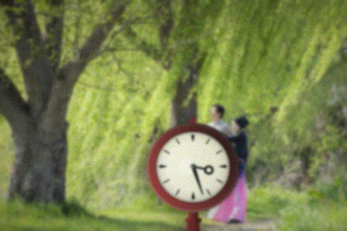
3h27
